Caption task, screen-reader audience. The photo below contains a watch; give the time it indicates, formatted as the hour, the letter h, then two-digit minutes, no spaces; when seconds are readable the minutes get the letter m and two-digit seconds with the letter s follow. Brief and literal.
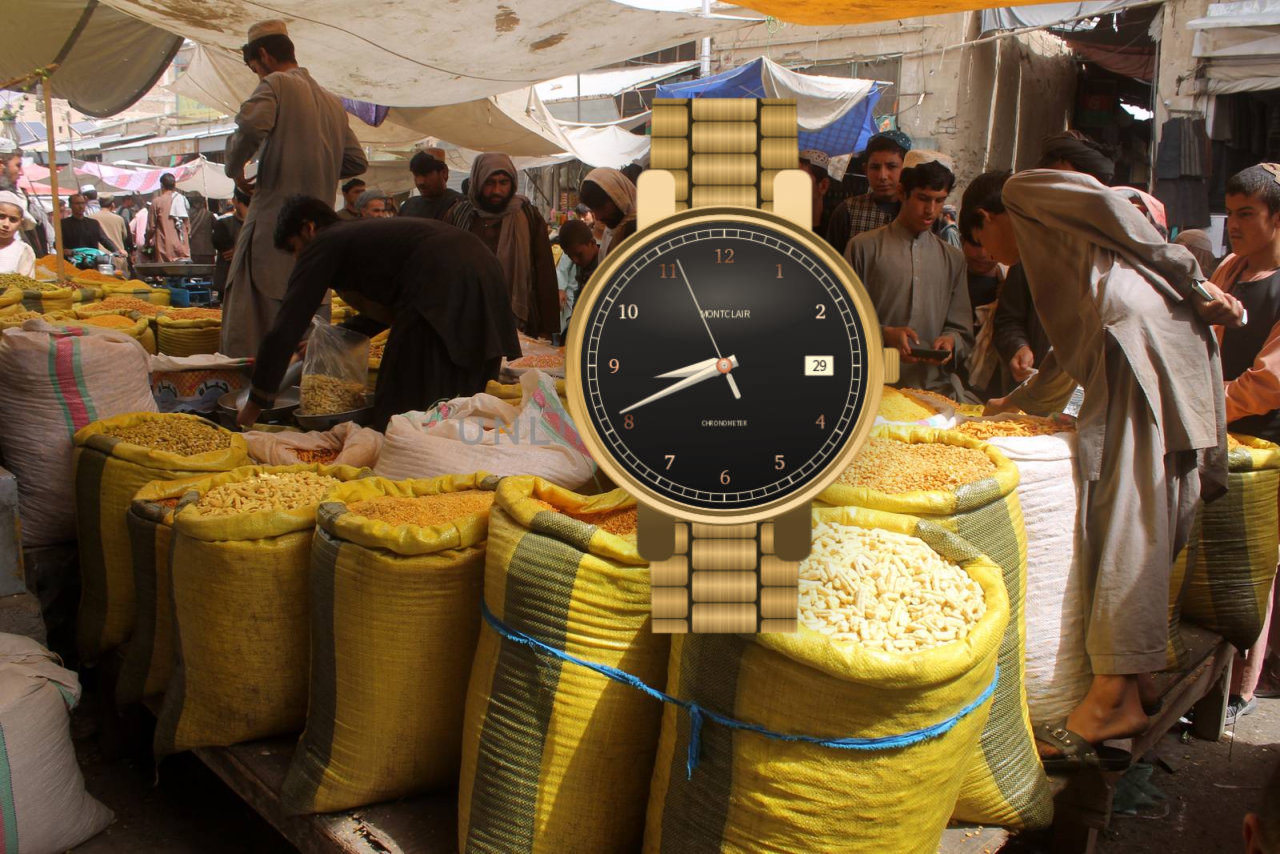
8h40m56s
